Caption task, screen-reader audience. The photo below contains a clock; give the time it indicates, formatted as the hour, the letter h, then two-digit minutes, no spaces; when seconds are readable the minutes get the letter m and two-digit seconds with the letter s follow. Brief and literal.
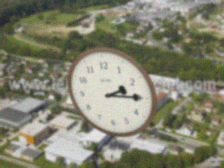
2h15
